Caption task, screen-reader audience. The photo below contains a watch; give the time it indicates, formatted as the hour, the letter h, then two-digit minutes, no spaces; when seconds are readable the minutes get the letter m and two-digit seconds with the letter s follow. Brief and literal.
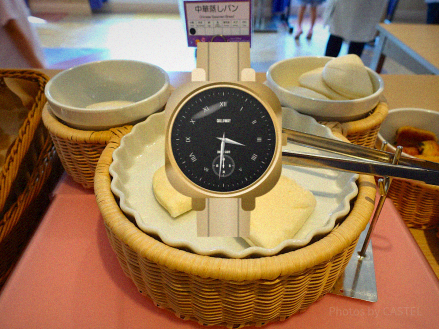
3h31
